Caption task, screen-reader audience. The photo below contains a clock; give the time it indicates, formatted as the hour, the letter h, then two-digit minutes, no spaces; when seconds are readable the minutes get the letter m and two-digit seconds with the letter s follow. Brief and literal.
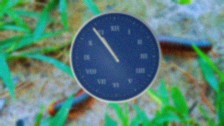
10h54
